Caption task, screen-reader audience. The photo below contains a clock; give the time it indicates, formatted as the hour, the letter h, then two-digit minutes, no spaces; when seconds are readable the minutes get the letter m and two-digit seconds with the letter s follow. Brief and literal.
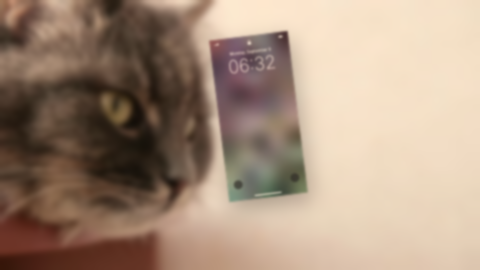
6h32
